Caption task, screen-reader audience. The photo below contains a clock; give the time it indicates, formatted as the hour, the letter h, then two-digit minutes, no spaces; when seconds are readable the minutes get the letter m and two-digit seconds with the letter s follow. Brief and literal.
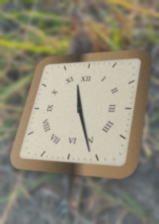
11h26
